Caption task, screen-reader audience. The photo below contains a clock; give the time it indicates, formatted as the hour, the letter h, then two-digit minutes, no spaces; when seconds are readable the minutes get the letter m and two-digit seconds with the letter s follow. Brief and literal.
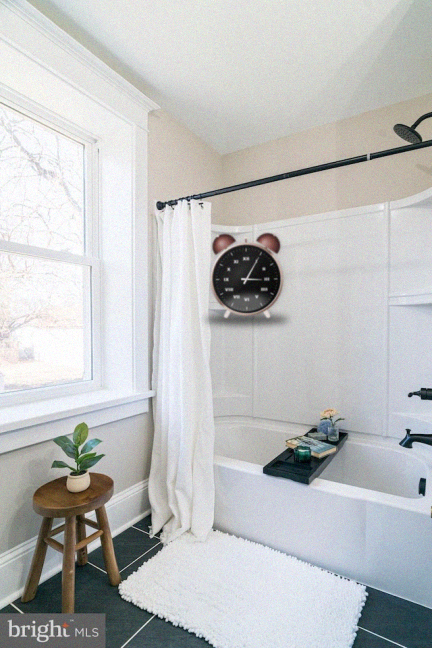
3h05
